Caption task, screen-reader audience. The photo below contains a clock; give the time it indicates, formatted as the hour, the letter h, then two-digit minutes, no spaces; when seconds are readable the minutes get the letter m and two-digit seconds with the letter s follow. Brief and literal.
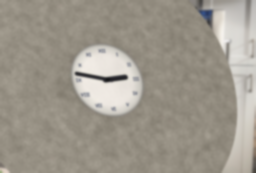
2h47
